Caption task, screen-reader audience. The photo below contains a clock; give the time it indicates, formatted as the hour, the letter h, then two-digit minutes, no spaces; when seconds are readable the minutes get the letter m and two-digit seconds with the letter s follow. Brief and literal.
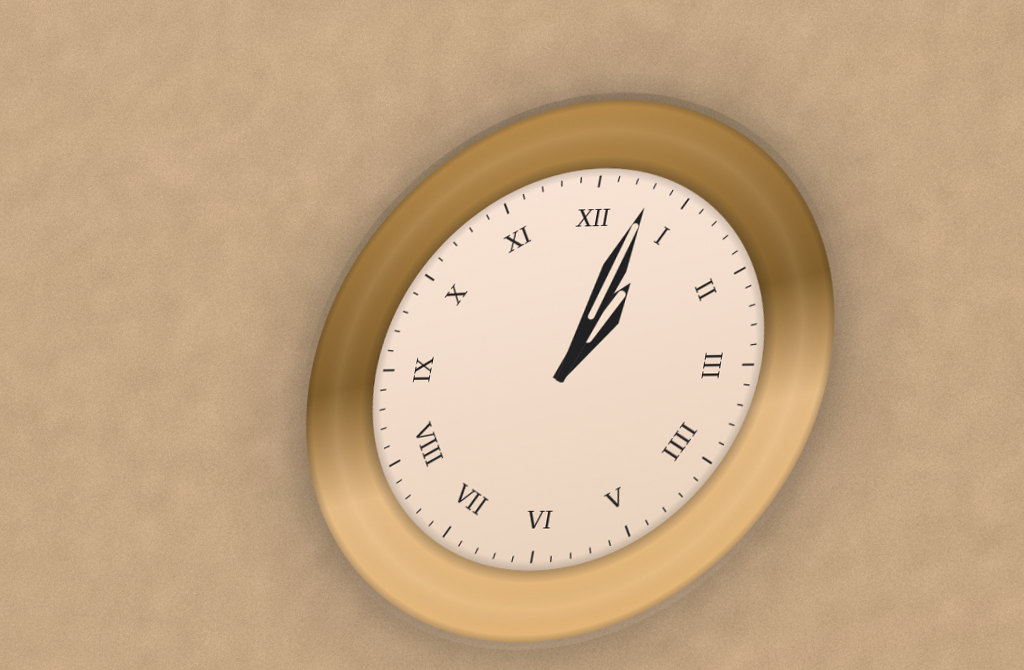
1h03
